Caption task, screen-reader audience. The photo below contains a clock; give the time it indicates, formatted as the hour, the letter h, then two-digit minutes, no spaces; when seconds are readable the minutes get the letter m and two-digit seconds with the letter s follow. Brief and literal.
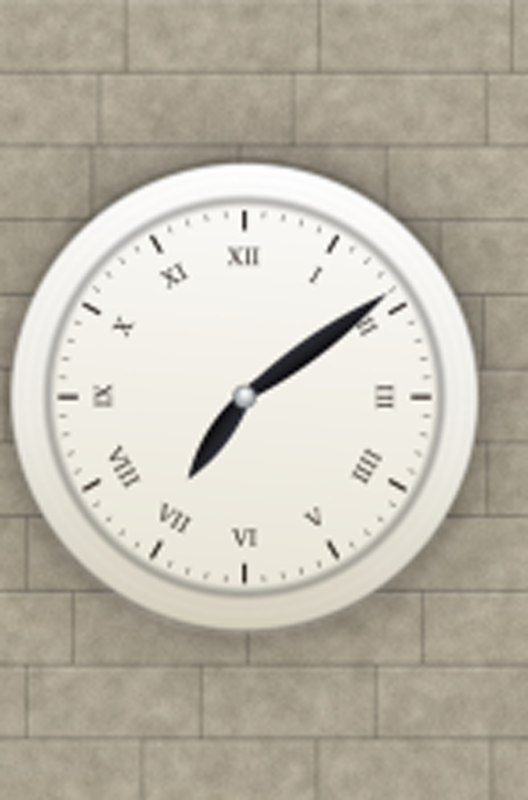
7h09
